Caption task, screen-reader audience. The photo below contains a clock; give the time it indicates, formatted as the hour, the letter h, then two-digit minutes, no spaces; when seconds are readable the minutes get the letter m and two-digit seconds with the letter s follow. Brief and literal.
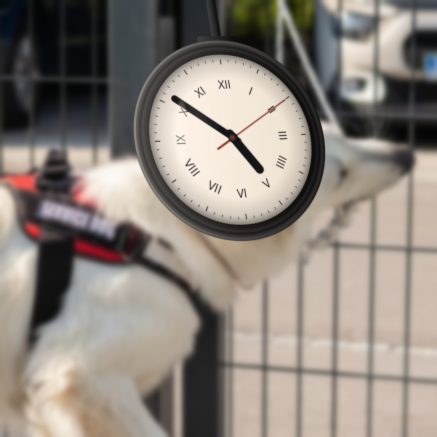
4h51m10s
